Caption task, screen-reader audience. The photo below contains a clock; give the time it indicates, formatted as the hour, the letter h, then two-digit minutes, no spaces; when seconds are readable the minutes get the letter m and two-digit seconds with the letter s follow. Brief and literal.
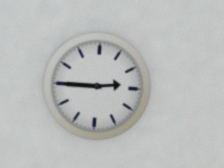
2h45
